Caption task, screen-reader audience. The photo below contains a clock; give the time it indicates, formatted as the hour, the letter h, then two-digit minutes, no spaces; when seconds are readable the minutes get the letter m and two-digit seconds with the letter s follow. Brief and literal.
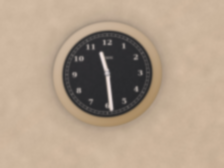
11h29
